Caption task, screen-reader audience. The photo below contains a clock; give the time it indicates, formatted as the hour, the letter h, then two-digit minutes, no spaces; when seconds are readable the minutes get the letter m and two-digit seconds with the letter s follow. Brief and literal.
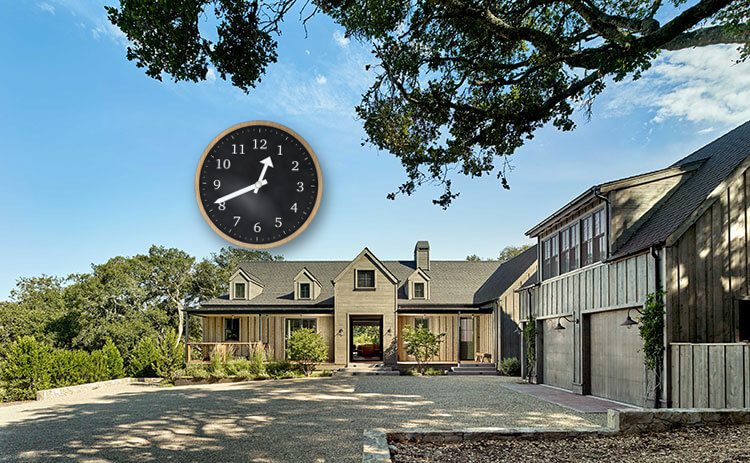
12h41
